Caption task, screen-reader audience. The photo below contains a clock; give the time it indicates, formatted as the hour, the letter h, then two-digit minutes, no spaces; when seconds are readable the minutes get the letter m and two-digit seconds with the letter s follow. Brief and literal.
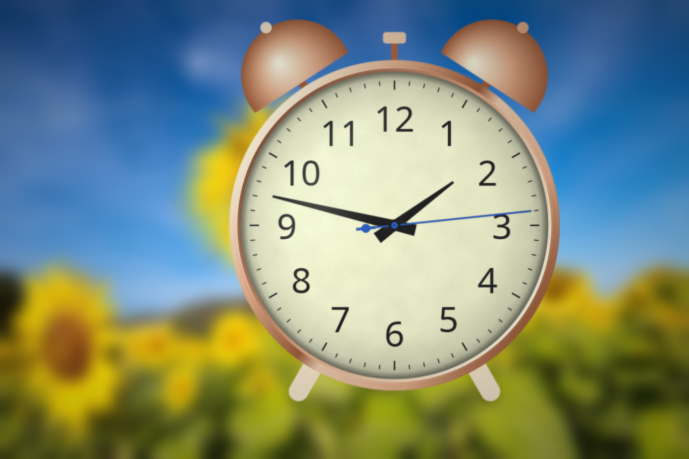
1h47m14s
